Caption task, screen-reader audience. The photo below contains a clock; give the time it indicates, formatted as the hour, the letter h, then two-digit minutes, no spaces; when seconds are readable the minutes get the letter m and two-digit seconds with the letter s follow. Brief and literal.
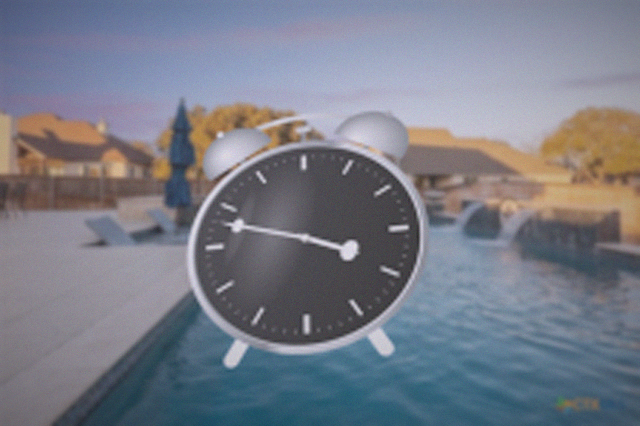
3h48
